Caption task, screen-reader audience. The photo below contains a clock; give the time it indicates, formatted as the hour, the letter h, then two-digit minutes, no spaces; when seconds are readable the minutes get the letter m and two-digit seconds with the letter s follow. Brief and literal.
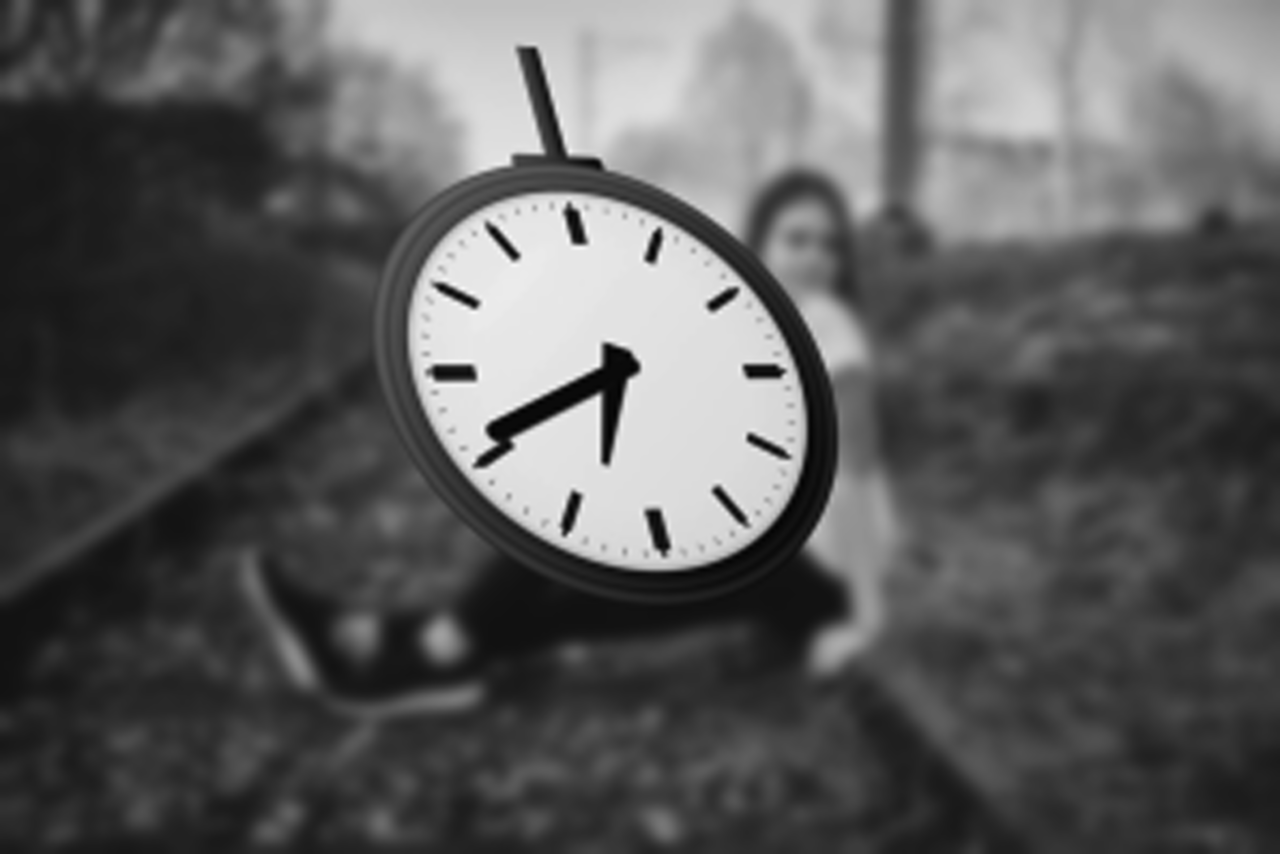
6h41
